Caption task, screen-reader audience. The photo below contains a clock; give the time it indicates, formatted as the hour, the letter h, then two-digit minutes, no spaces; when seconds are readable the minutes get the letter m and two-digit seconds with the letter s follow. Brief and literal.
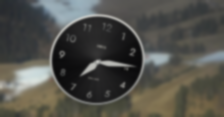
7h14
